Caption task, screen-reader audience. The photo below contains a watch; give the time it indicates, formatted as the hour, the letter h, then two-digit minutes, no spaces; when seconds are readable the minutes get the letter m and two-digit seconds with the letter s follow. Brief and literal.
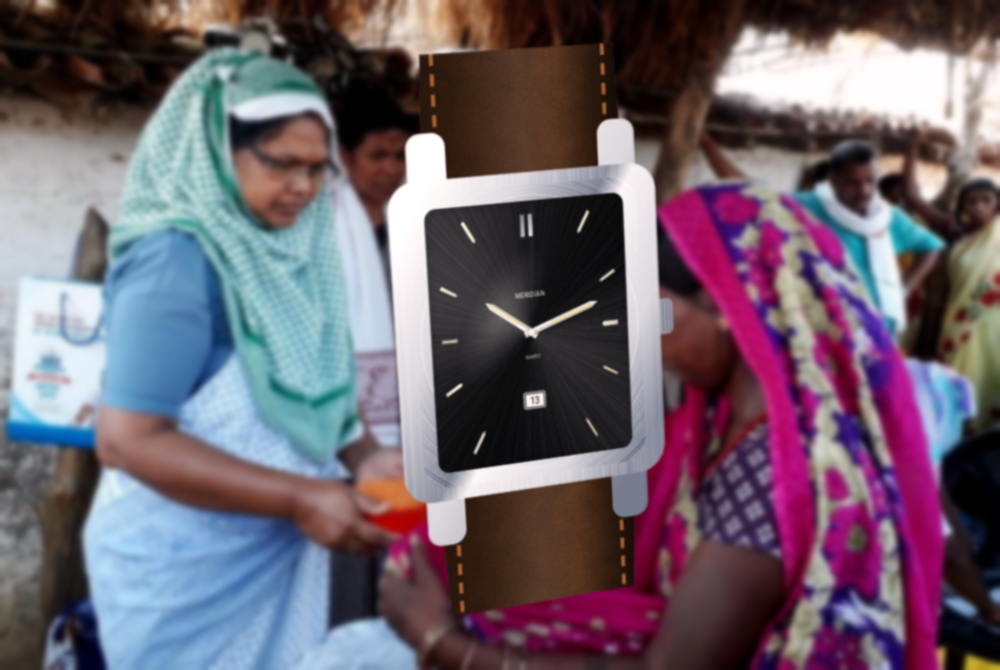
10h12
